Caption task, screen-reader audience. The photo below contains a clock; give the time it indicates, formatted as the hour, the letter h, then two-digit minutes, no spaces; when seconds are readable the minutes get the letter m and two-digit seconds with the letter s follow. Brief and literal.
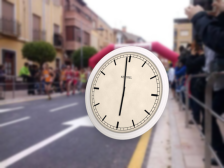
5h59
